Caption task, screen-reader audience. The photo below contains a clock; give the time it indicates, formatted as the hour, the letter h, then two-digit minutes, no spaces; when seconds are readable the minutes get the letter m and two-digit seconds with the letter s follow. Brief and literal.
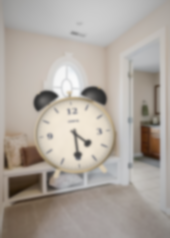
4h30
